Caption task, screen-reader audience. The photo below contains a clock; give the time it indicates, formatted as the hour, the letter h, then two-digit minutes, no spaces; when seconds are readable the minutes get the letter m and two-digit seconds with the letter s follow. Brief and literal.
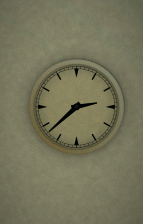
2h38
